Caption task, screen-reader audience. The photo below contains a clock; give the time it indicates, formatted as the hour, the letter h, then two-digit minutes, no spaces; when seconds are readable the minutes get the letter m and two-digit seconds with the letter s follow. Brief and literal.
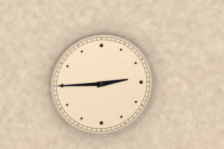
2h45
